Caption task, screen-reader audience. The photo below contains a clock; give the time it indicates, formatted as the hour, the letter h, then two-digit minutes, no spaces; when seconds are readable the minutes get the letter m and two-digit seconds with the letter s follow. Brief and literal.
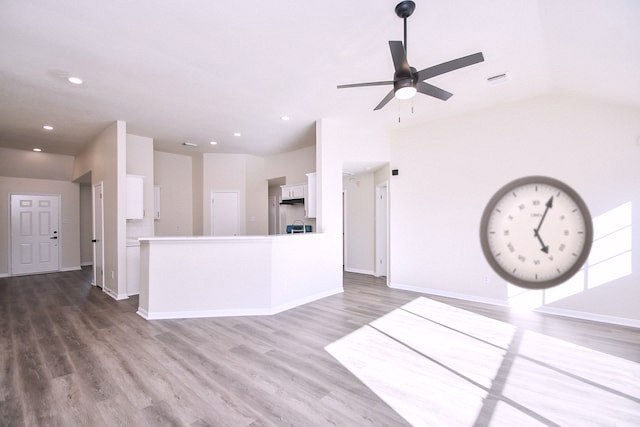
5h04
